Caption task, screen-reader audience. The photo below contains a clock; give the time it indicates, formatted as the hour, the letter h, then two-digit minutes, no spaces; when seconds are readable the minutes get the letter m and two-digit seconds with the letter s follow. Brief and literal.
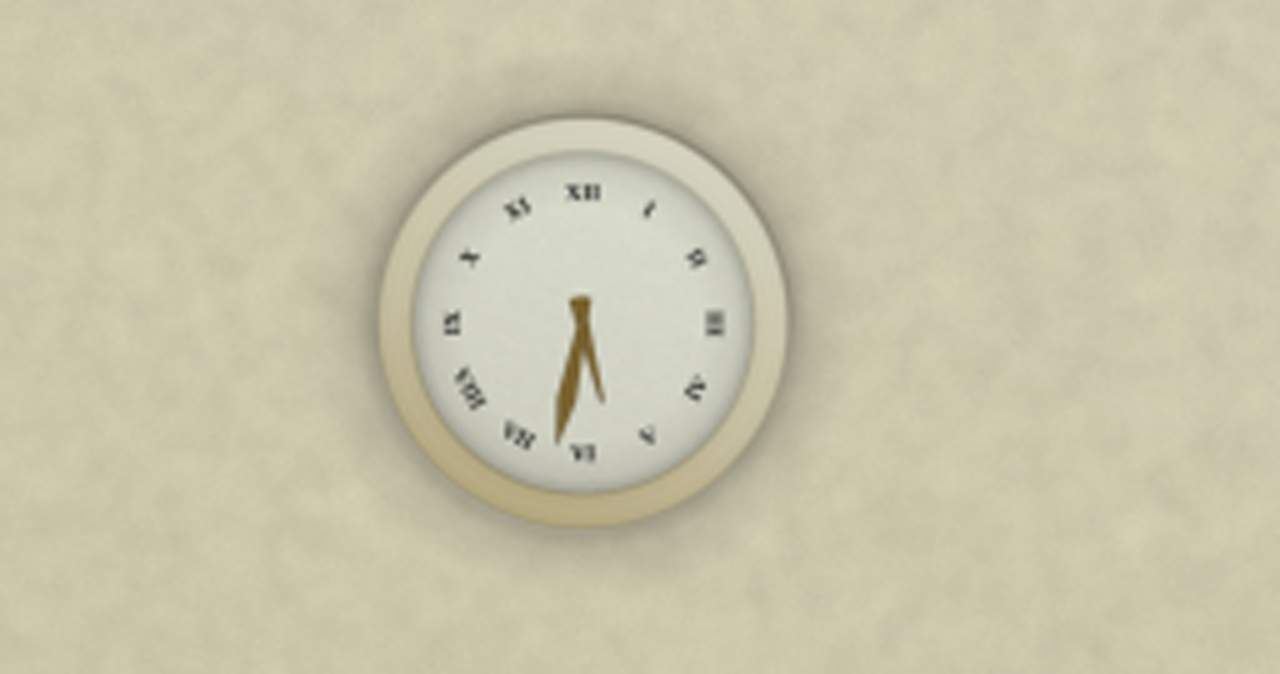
5h32
